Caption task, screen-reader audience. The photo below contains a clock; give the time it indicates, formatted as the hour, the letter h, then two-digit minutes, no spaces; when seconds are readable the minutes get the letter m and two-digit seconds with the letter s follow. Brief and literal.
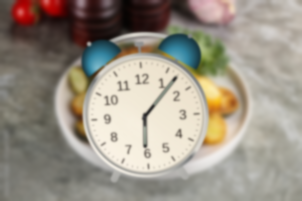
6h07
